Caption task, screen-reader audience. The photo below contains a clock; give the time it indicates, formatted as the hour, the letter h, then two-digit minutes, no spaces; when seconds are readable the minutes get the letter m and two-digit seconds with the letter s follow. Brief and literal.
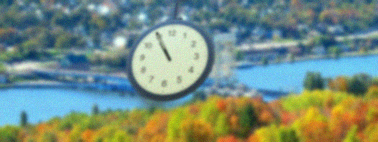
10h55
